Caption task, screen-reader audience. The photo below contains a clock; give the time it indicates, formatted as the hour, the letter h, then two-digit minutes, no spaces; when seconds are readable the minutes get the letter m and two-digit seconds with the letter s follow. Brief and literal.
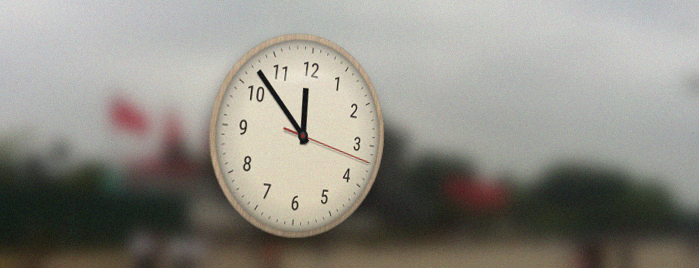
11h52m17s
